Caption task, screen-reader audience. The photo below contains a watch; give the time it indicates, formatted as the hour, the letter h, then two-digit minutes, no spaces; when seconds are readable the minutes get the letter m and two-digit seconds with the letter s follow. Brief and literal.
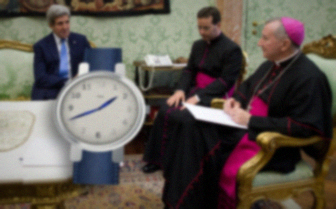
1h41
